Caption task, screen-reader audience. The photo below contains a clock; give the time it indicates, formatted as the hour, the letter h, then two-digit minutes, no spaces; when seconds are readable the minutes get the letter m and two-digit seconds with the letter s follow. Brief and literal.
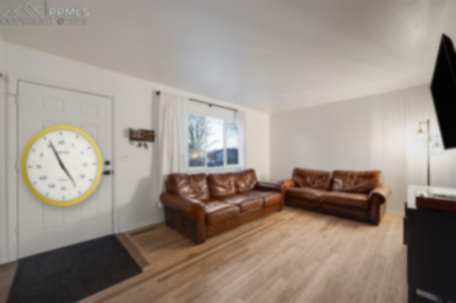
4h56
